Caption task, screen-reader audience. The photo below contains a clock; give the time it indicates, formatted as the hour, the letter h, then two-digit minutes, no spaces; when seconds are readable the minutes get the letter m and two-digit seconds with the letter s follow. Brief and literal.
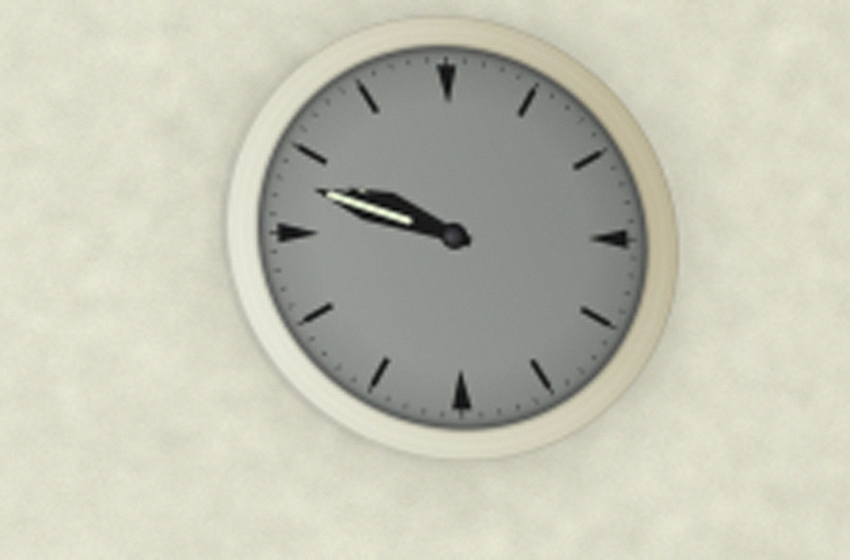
9h48
